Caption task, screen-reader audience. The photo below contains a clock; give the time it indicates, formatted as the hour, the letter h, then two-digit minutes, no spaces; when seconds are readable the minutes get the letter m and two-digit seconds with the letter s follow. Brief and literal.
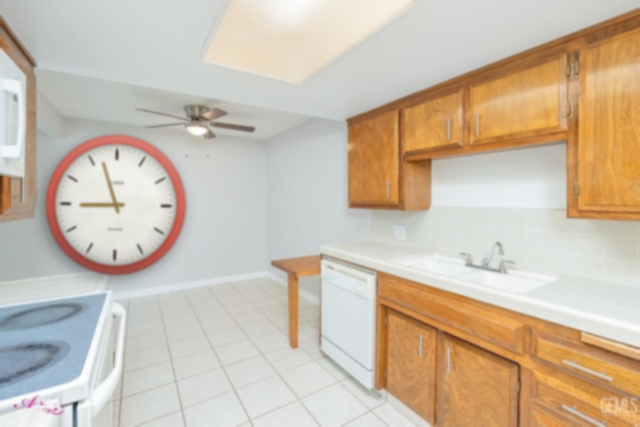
8h57
